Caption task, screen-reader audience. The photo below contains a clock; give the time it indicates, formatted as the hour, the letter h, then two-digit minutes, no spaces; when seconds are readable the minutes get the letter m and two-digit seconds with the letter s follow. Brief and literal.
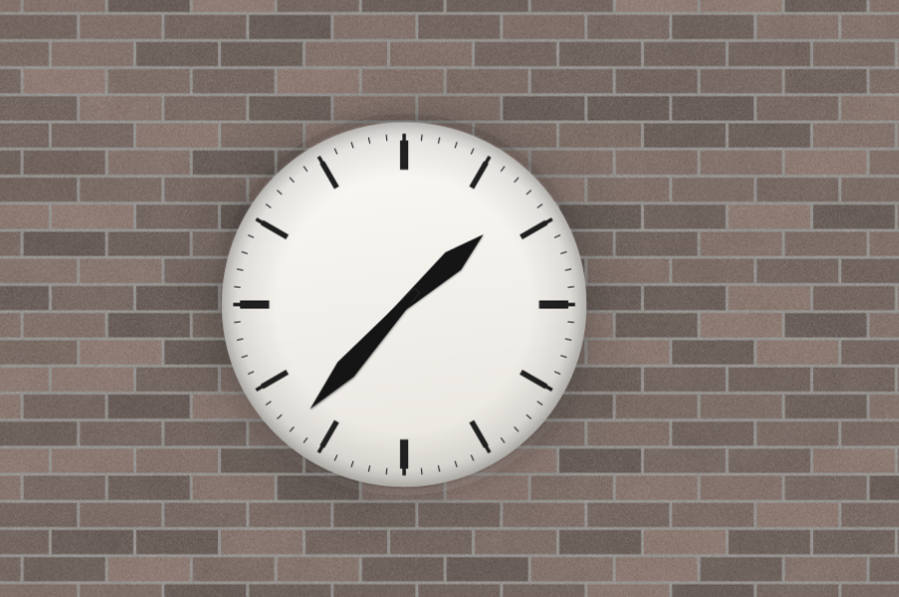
1h37
